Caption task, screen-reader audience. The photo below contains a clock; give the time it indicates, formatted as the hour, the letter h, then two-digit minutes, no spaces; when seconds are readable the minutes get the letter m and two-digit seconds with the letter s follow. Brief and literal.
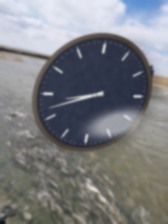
8h42
